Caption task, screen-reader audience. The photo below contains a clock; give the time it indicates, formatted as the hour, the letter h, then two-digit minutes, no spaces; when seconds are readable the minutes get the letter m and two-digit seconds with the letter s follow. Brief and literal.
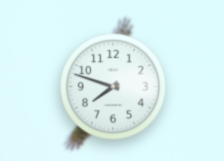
7h48
